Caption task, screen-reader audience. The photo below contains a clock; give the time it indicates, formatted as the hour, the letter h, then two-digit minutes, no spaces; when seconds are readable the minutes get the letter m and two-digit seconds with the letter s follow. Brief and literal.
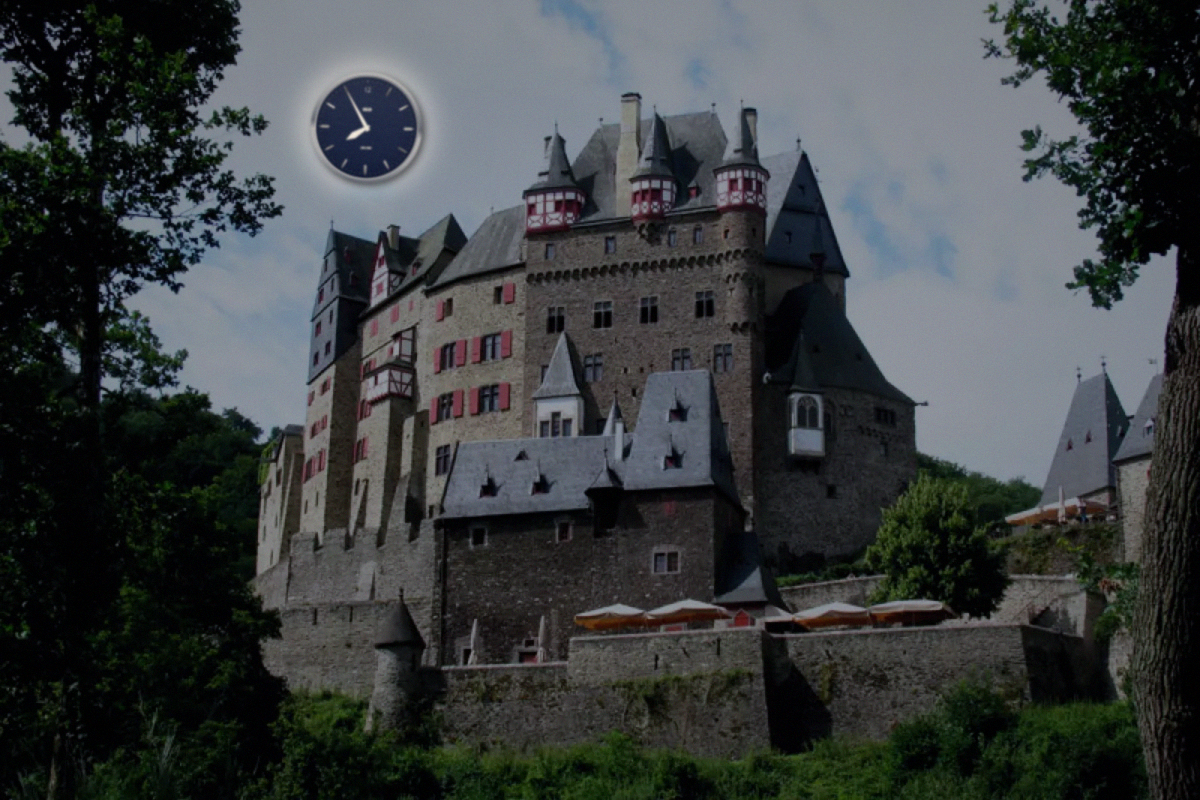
7h55
